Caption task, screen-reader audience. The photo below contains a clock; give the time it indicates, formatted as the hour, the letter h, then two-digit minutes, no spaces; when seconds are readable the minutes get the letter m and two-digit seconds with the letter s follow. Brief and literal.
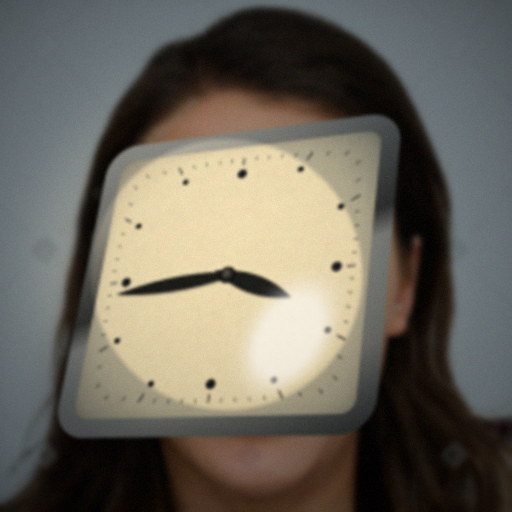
3h44
